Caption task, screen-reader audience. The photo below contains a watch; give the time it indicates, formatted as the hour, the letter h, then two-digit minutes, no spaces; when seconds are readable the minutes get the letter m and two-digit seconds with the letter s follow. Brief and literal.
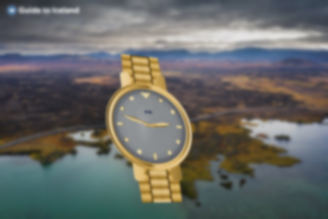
2h48
